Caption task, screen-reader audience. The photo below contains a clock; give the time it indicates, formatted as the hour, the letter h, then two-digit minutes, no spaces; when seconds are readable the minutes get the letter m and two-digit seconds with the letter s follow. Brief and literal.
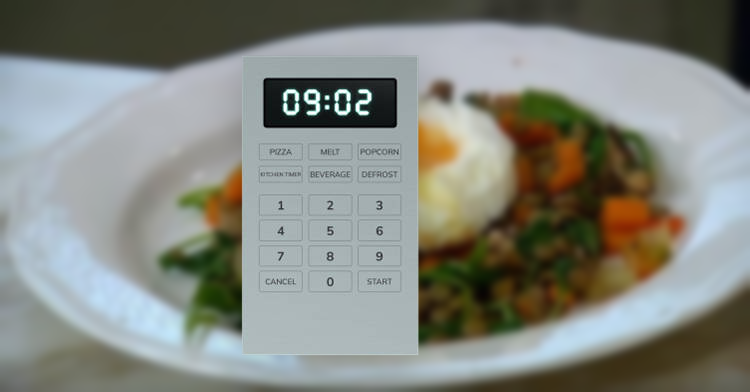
9h02
